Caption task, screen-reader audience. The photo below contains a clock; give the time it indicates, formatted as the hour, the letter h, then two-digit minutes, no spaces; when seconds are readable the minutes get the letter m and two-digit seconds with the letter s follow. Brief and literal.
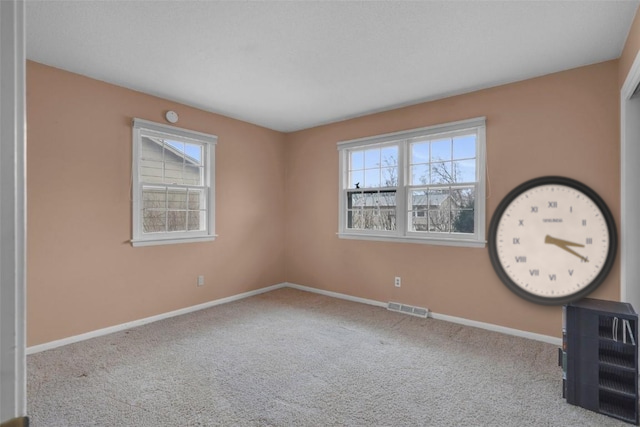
3h20
